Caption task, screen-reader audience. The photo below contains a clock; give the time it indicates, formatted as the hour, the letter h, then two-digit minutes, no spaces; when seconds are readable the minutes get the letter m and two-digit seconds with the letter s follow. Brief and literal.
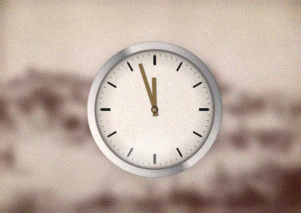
11h57
